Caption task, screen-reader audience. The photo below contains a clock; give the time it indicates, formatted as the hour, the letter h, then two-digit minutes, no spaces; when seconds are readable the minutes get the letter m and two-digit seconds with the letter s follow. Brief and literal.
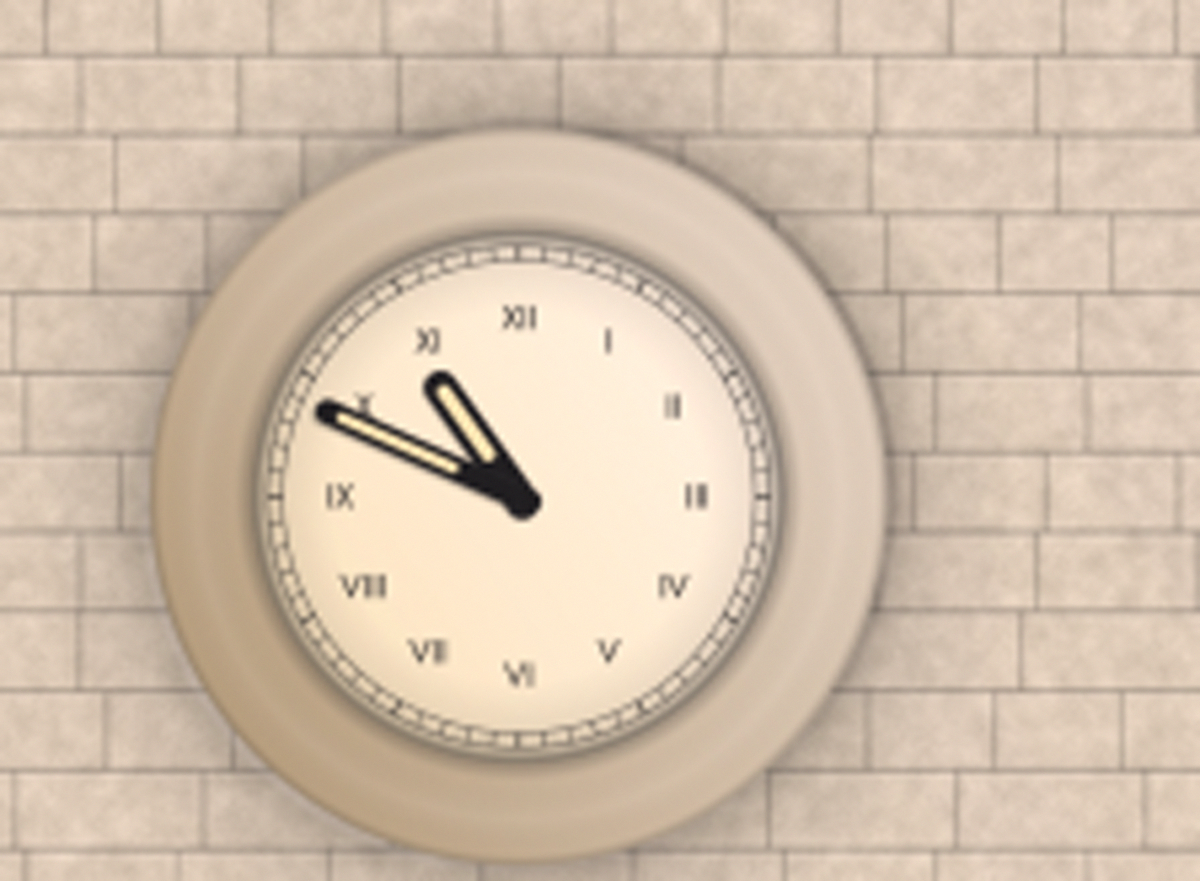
10h49
